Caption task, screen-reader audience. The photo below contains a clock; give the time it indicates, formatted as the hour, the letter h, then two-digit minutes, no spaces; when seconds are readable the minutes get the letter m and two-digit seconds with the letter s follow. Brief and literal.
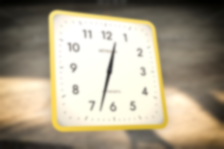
12h33
